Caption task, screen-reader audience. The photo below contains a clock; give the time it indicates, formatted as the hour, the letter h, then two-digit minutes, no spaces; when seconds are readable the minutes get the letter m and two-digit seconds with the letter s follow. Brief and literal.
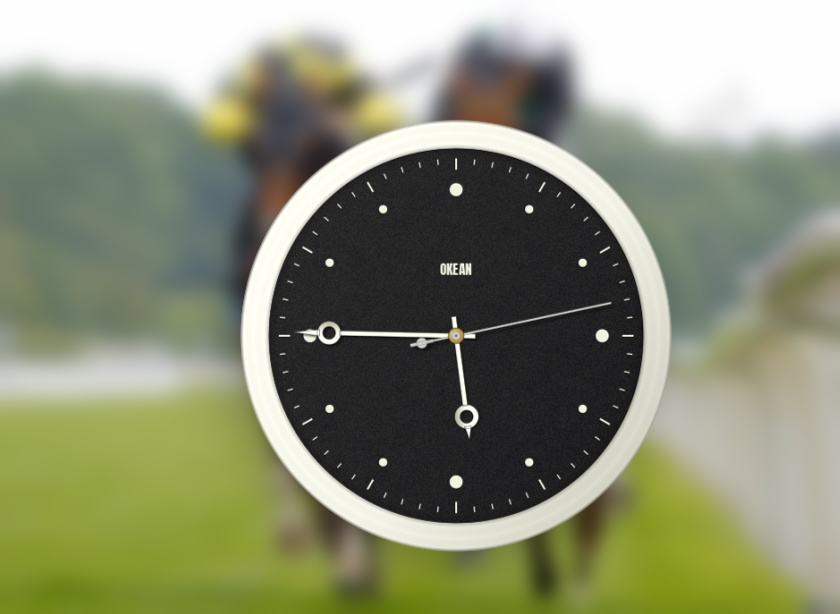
5h45m13s
